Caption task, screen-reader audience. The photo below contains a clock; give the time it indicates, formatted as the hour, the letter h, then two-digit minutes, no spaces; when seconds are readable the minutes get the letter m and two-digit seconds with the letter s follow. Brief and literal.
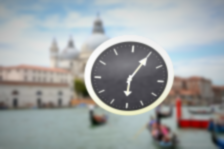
6h05
